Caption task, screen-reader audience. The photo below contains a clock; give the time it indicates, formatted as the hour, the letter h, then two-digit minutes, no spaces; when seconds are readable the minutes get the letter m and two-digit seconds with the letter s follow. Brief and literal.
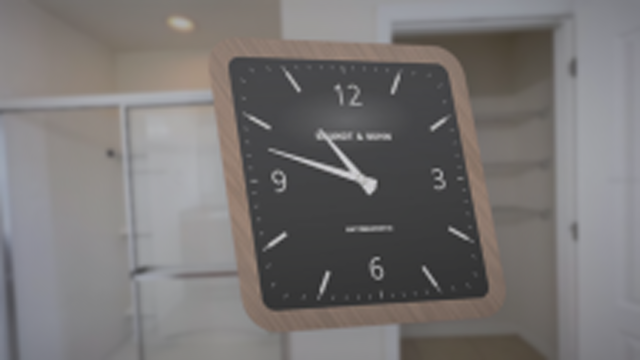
10h48
